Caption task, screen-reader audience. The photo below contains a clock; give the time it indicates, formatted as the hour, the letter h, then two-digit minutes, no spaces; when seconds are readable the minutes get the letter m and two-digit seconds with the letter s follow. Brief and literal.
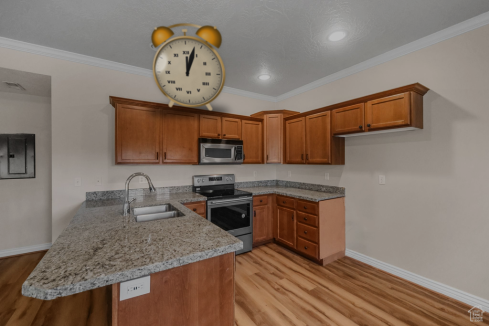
12h03
